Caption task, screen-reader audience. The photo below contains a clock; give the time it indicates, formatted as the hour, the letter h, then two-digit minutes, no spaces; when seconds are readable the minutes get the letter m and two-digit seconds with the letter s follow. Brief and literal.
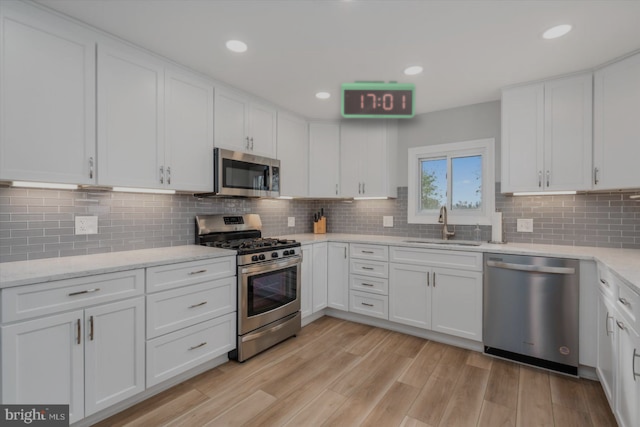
17h01
